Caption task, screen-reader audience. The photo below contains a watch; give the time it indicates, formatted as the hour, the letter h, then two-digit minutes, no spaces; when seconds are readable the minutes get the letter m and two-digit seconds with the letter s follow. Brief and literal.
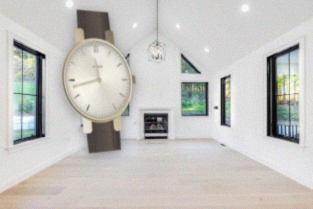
11h43
